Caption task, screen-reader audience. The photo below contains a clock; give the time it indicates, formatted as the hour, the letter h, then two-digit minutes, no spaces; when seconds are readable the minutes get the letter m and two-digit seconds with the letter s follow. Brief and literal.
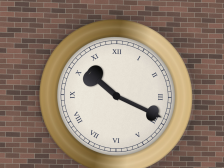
10h19
